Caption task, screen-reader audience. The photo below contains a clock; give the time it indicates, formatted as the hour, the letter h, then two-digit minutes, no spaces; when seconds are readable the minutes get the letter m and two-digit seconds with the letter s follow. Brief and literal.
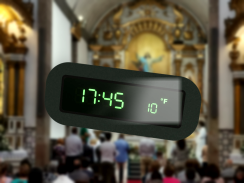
17h45
